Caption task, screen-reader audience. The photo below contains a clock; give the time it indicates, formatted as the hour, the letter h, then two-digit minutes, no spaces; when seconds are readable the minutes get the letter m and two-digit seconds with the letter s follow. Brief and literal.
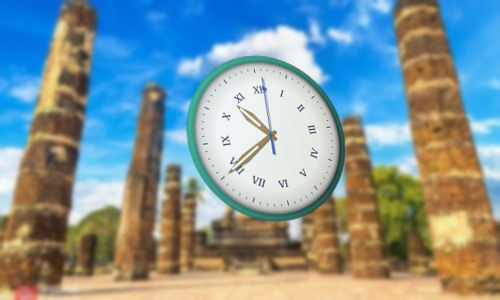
10h40m01s
